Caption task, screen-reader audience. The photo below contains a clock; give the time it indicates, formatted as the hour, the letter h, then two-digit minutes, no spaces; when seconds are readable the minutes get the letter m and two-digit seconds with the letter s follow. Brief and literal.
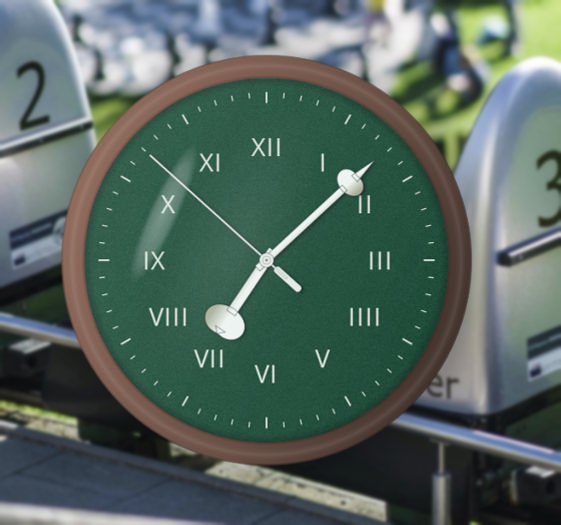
7h07m52s
